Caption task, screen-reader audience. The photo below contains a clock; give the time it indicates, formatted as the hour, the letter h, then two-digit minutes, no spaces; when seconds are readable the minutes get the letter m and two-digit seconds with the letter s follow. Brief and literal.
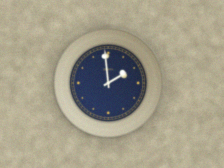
1h59
